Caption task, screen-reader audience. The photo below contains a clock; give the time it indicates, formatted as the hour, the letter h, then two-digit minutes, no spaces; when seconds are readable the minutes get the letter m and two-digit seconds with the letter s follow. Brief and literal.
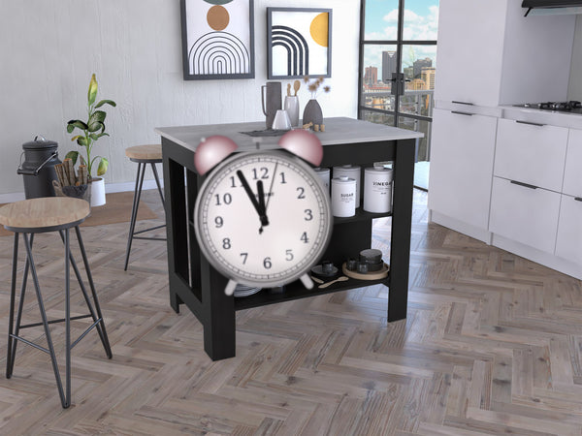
11h56m03s
